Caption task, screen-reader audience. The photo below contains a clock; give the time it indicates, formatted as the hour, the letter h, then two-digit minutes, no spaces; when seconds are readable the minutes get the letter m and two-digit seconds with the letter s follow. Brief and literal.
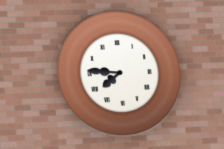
7h46
